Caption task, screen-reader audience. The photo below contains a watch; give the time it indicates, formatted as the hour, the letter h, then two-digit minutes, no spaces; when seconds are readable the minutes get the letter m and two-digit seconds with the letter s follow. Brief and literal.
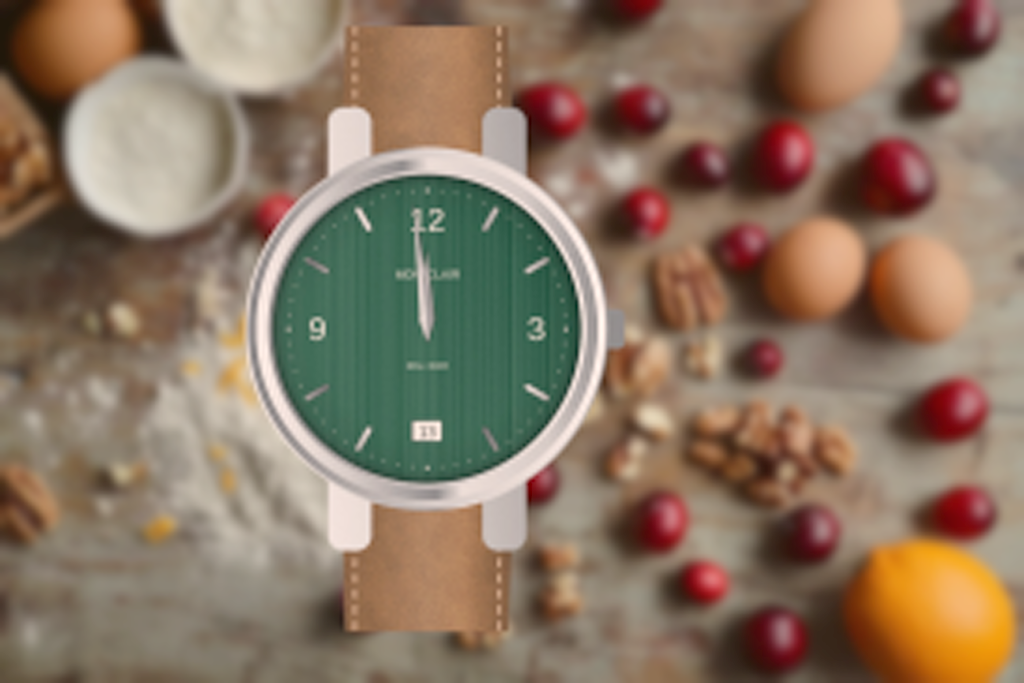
11h59
